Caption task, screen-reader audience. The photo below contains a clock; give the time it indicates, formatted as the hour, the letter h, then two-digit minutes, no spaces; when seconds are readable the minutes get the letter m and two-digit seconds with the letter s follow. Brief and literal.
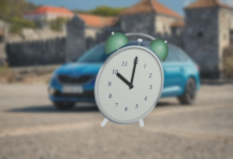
10h00
